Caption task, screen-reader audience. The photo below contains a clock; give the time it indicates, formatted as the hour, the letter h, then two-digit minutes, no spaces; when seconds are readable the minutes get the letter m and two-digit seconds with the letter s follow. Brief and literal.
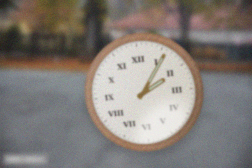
2h06
